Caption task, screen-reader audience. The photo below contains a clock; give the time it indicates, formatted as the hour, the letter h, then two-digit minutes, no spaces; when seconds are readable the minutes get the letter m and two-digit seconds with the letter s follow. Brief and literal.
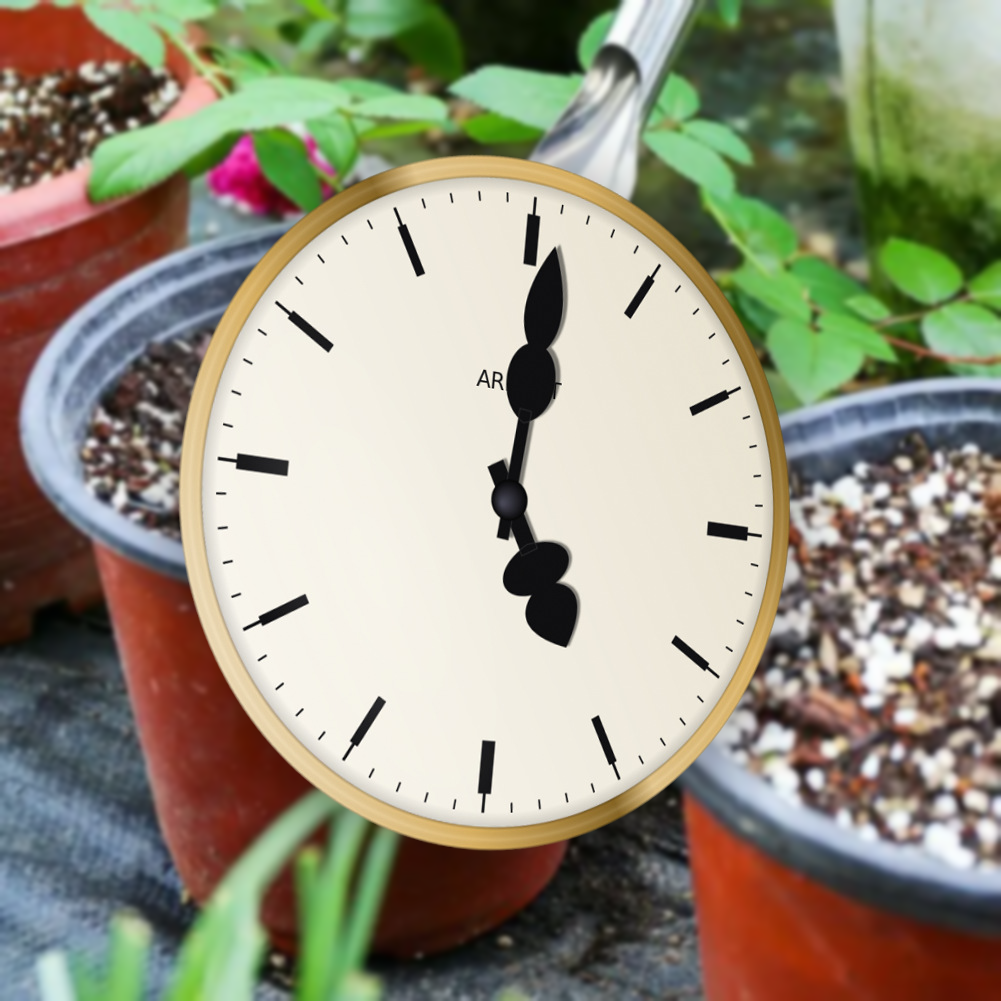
5h01
